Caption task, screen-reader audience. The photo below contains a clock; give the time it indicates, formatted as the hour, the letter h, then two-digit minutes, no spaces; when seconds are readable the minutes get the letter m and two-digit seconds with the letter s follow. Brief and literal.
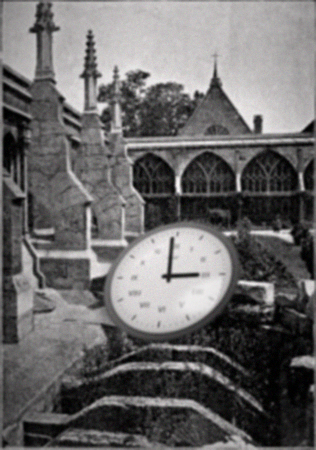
2h59
